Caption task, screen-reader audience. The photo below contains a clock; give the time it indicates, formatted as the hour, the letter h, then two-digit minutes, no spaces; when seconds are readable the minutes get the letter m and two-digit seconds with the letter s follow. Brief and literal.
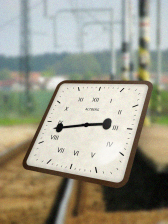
2h43
